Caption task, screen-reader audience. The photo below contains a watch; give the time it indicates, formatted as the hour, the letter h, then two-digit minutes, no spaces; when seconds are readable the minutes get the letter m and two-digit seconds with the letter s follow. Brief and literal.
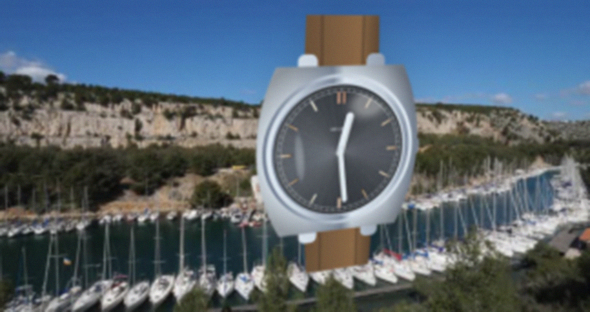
12h29
